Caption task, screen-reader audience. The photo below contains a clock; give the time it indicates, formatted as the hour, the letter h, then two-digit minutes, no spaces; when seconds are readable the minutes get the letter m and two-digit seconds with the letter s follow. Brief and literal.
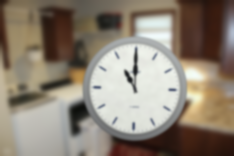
11h00
